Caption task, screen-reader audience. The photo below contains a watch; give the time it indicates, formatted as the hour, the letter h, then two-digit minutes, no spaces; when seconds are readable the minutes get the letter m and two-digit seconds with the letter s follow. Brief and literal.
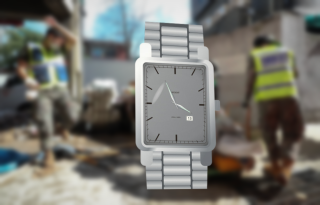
3h56
